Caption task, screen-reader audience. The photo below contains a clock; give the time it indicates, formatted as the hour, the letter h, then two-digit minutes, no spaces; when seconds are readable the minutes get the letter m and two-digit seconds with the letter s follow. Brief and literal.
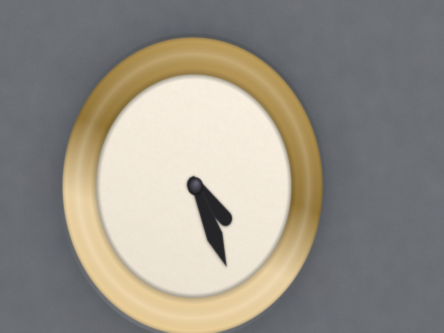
4h26
